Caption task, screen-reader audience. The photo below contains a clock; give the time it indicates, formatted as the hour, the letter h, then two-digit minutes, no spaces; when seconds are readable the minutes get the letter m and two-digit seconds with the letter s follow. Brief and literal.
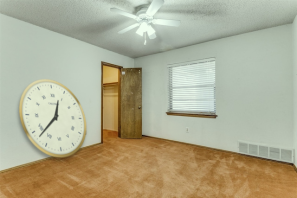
12h38
